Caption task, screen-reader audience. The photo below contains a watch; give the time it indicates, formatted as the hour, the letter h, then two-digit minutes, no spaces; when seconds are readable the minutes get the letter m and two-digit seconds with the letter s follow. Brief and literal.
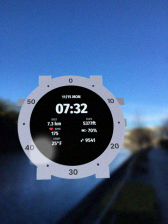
7h32
